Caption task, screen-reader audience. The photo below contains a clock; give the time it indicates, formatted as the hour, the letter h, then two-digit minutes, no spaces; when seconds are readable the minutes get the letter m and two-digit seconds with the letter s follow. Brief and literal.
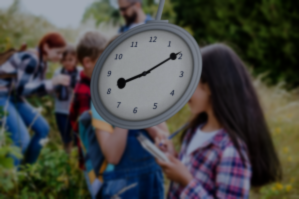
8h09
